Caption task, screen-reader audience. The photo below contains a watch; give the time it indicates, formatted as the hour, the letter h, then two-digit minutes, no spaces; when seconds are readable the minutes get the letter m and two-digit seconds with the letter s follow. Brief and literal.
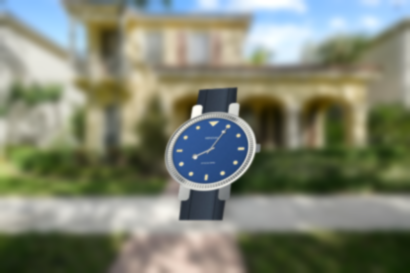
8h05
